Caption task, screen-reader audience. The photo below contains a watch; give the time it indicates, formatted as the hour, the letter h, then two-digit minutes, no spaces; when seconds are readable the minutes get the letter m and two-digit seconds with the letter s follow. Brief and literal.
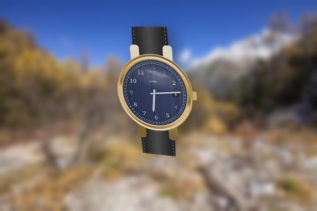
6h14
